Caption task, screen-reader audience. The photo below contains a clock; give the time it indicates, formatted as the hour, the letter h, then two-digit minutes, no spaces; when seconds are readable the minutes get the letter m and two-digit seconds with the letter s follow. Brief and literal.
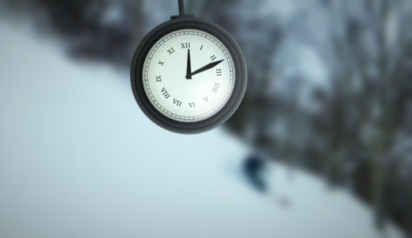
12h12
